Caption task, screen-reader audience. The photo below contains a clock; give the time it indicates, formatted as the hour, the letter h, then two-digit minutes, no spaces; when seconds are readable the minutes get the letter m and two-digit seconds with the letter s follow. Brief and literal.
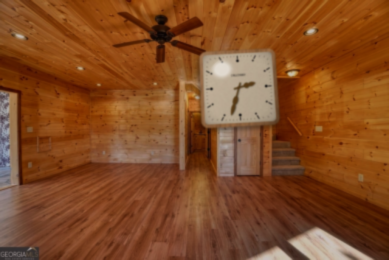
2h33
